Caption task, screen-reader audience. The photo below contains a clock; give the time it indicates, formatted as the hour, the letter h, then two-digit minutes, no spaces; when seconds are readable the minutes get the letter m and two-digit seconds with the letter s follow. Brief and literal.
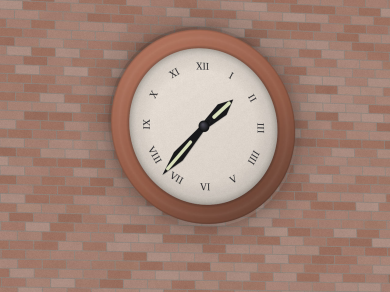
1h37
